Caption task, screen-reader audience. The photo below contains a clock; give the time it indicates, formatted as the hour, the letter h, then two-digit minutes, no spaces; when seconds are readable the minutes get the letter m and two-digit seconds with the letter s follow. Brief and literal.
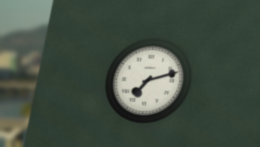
7h12
